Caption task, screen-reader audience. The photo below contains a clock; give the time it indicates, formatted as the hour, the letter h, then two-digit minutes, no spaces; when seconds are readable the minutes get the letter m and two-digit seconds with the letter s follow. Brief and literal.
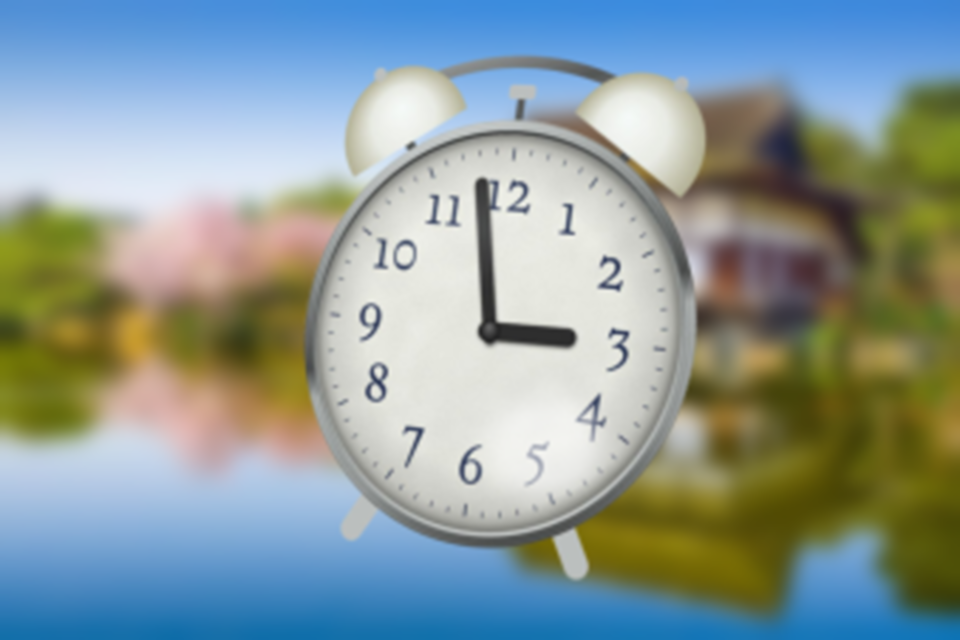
2h58
